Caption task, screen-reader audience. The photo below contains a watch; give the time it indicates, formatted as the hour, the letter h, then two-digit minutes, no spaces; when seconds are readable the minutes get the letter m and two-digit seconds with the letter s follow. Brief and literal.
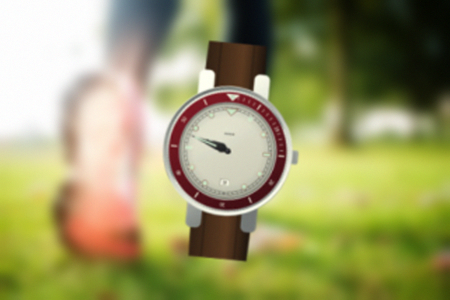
9h48
